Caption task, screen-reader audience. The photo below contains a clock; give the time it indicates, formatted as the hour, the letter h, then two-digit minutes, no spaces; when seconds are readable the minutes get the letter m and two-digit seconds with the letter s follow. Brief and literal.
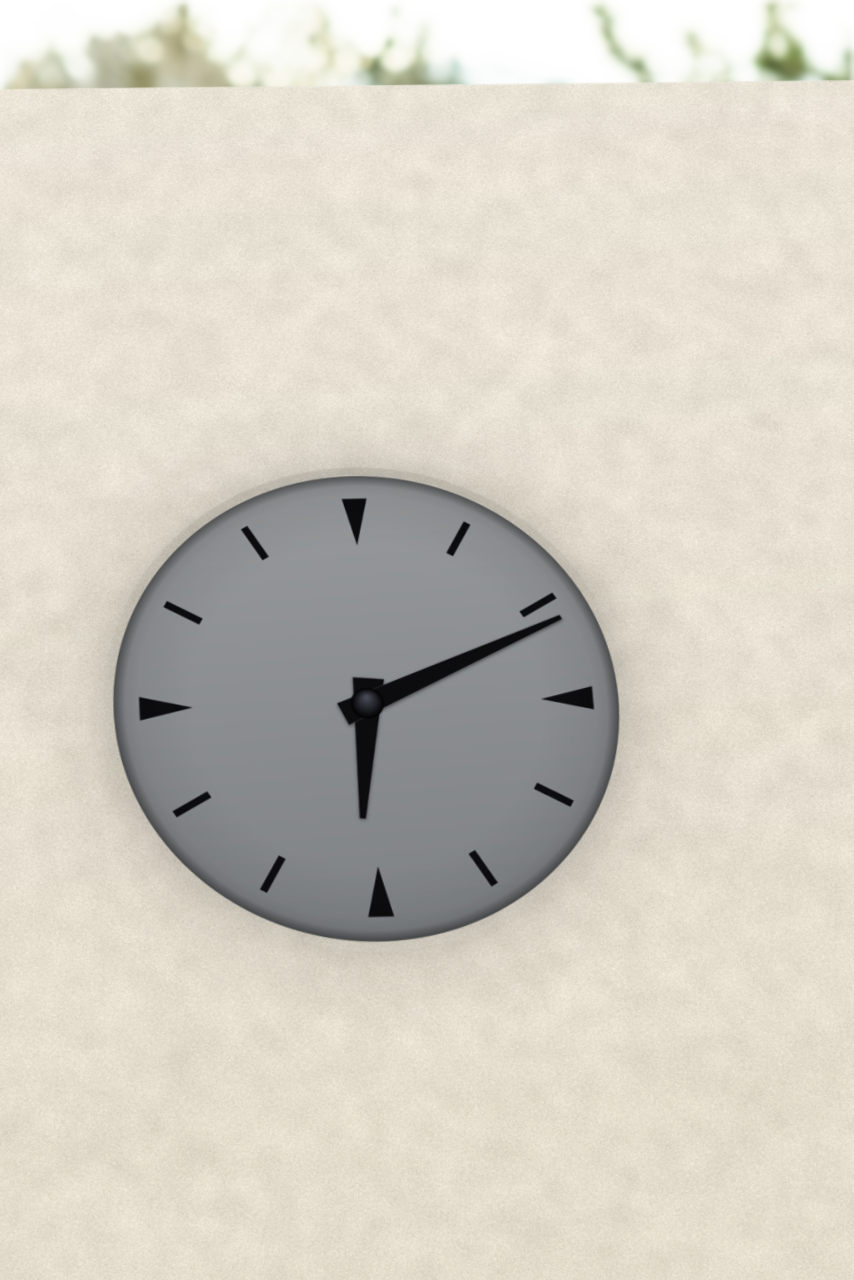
6h11
